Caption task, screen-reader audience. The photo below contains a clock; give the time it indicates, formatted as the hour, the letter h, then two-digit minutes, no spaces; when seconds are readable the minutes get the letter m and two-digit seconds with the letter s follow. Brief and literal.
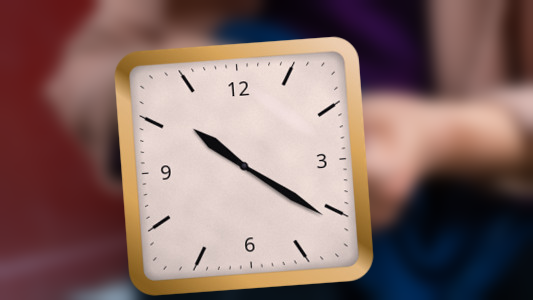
10h21
